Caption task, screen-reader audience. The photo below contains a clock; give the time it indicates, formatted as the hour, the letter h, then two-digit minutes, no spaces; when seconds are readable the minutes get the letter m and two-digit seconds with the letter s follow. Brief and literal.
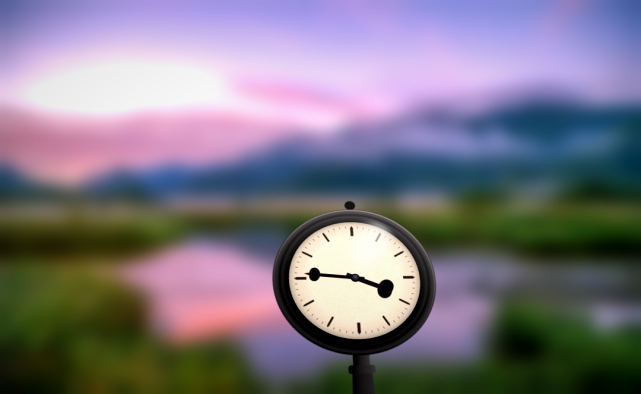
3h46
